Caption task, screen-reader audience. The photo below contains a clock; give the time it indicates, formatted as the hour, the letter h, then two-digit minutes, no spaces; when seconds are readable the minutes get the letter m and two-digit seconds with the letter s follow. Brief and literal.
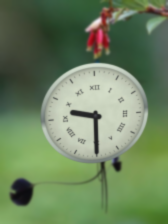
9h30
